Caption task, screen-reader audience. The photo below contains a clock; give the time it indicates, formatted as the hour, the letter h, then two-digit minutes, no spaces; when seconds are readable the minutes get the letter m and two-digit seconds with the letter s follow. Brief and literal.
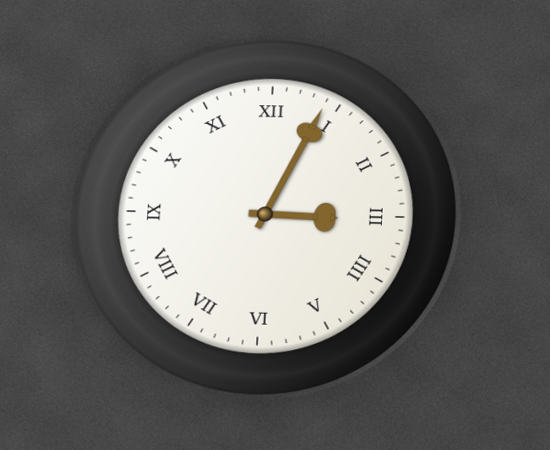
3h04
